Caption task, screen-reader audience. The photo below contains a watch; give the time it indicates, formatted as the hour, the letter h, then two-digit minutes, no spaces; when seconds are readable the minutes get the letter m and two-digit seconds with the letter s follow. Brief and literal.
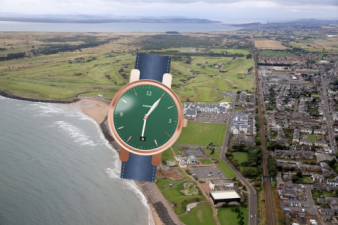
6h05
